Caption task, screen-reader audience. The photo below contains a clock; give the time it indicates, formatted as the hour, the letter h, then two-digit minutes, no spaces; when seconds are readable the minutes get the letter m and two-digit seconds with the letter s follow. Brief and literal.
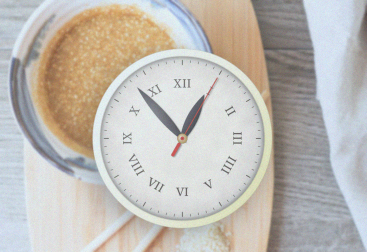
12h53m05s
